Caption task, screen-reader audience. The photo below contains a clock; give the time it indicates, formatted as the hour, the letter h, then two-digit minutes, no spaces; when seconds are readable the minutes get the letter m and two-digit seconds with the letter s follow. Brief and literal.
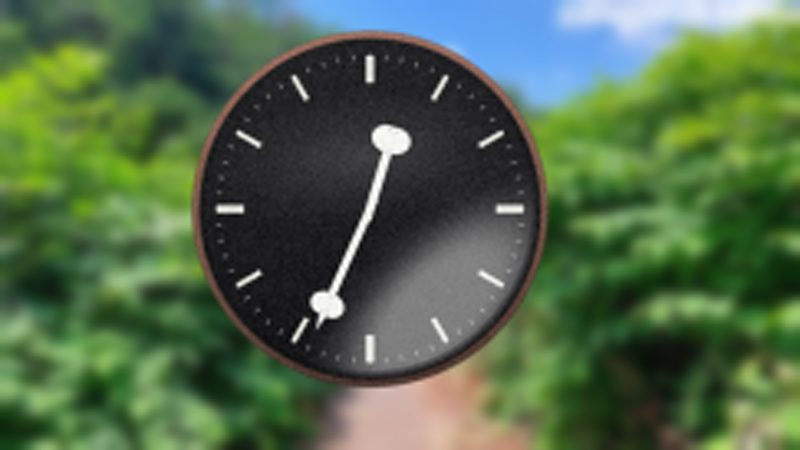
12h34
